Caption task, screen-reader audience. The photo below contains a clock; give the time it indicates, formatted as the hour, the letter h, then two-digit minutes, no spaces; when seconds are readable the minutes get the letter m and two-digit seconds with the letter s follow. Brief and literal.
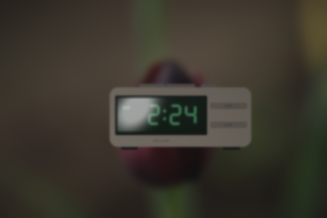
2h24
